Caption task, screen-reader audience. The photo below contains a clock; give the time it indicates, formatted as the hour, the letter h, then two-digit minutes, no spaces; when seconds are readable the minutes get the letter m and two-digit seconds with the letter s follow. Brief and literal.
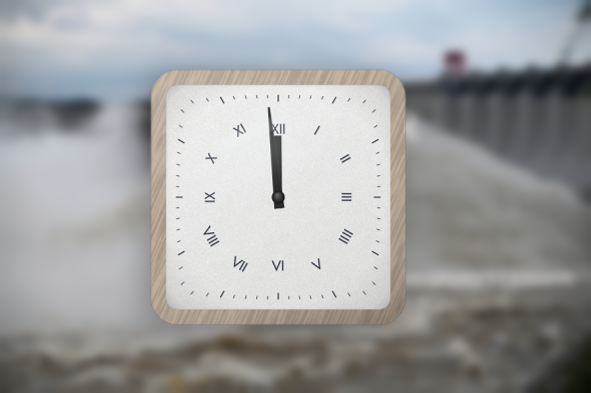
11h59
